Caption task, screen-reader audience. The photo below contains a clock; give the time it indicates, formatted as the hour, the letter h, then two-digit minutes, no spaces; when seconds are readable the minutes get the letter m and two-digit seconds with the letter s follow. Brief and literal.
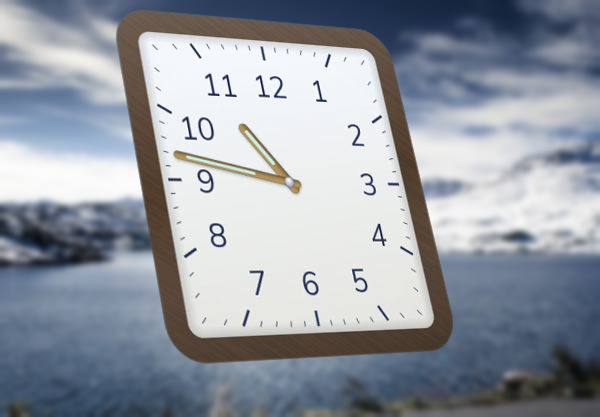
10h47
